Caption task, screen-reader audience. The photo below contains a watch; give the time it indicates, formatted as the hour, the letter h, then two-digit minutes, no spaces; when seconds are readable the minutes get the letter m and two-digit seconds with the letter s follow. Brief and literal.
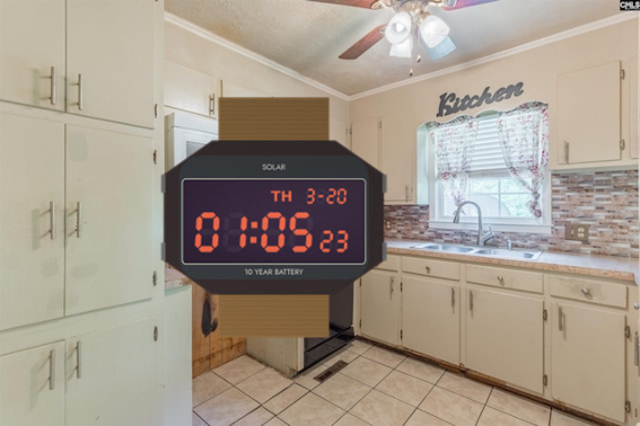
1h05m23s
